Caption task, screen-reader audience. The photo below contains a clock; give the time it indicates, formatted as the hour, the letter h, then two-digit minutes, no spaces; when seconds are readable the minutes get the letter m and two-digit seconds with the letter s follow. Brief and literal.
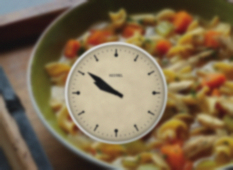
9h51
